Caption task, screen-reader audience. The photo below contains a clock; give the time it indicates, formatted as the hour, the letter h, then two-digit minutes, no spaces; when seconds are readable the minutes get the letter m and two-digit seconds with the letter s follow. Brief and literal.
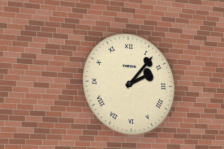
2h07
